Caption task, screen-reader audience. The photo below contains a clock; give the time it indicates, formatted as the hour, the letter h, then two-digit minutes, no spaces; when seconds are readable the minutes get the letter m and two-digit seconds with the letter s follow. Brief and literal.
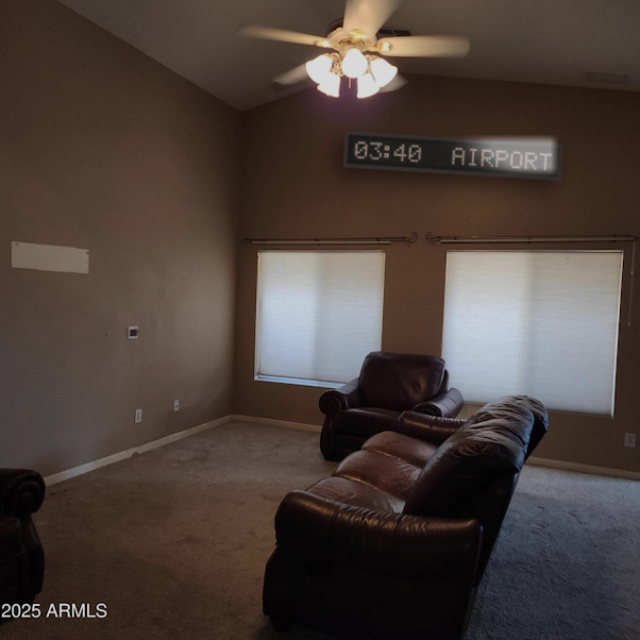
3h40
